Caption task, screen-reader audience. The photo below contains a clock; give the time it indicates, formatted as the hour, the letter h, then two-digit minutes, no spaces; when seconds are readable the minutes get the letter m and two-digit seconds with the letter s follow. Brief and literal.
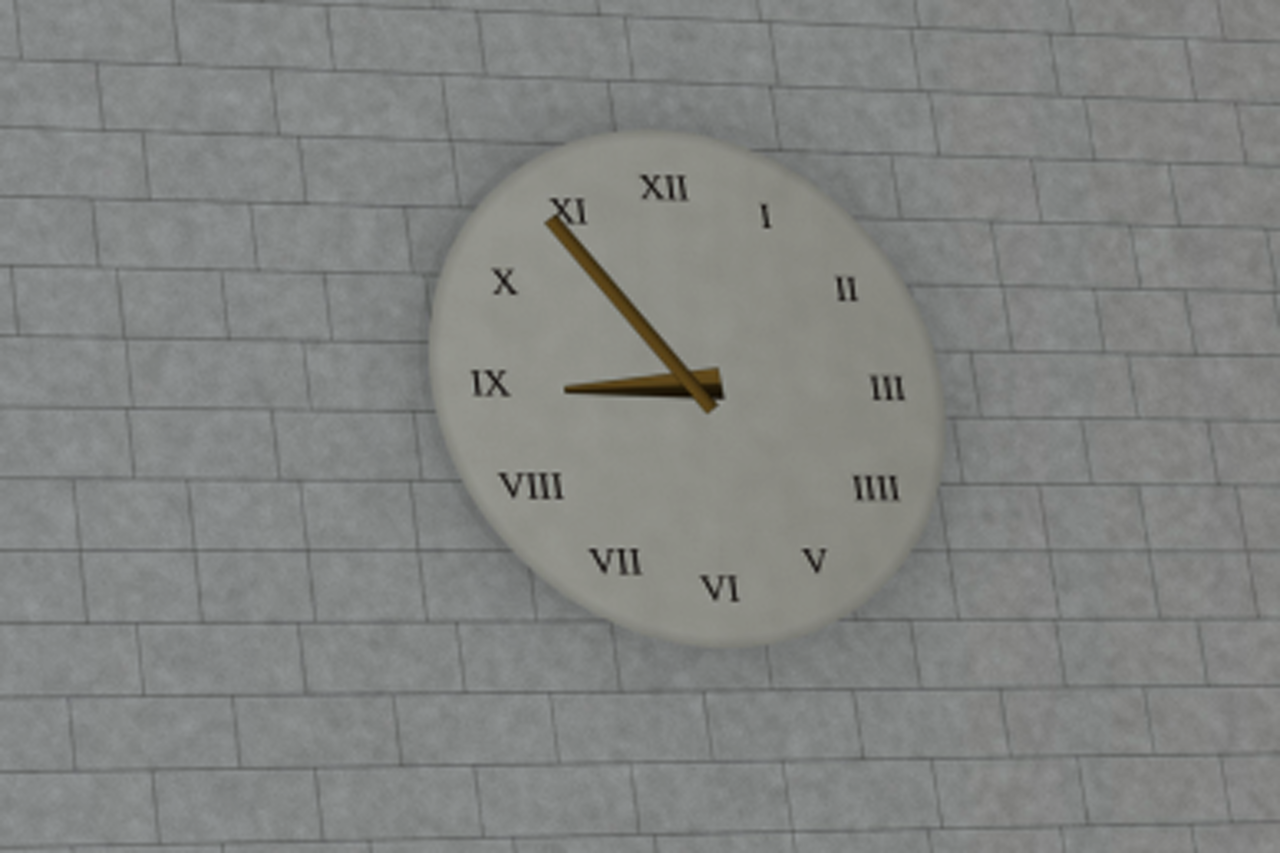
8h54
